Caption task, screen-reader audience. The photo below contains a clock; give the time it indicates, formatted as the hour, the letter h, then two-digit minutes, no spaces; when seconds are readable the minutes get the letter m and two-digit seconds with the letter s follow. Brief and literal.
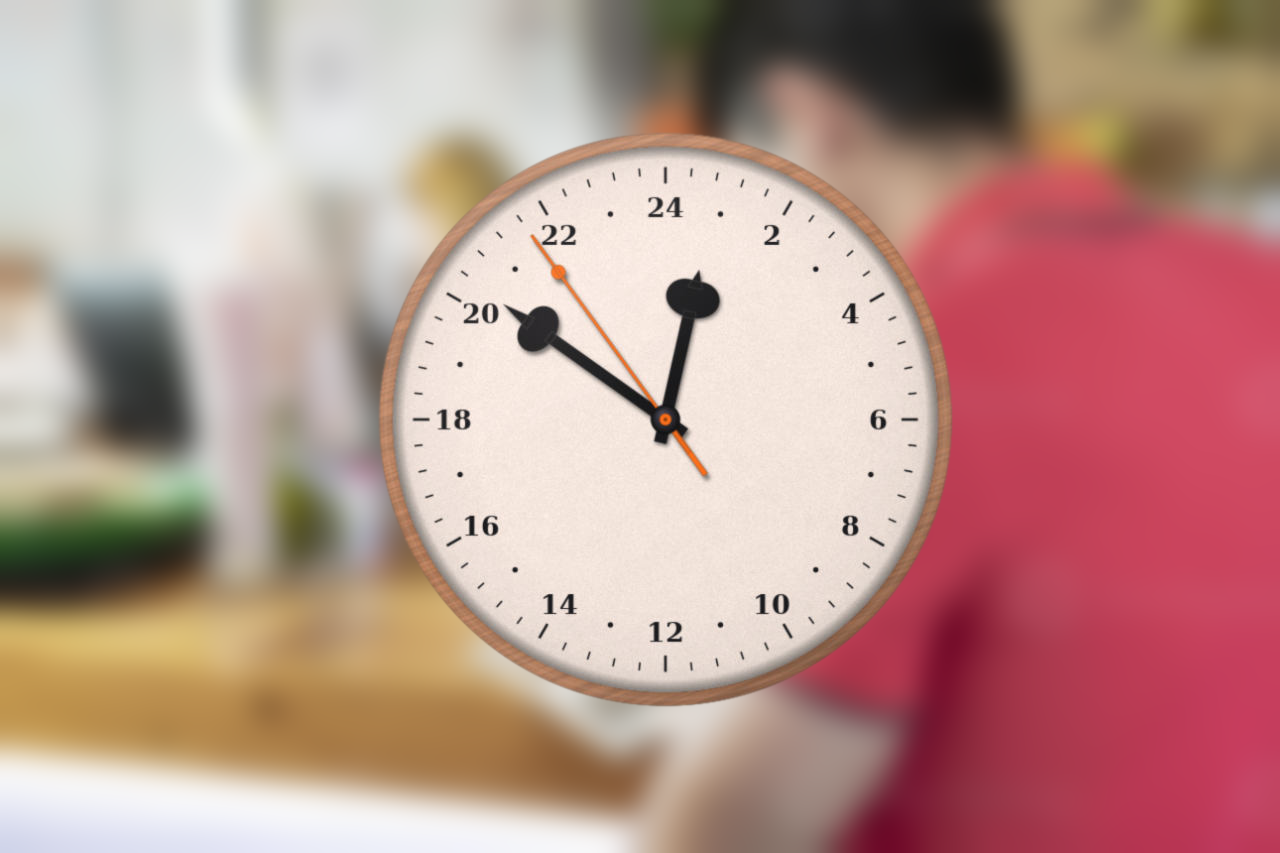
0h50m54s
